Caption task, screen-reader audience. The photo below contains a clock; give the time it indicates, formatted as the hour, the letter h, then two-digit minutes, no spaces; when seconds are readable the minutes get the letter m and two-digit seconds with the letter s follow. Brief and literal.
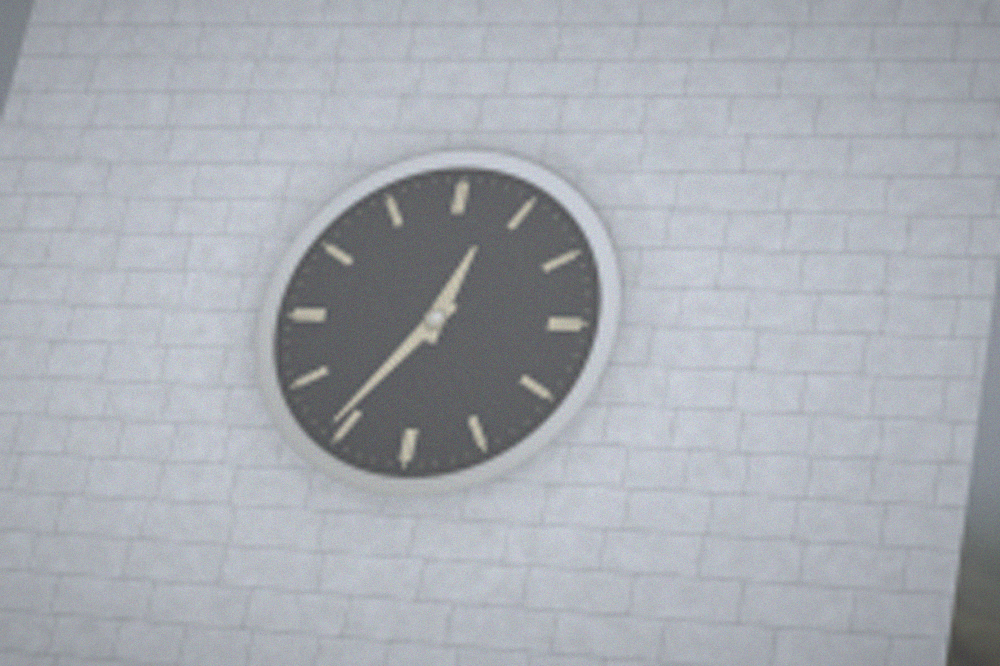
12h36
